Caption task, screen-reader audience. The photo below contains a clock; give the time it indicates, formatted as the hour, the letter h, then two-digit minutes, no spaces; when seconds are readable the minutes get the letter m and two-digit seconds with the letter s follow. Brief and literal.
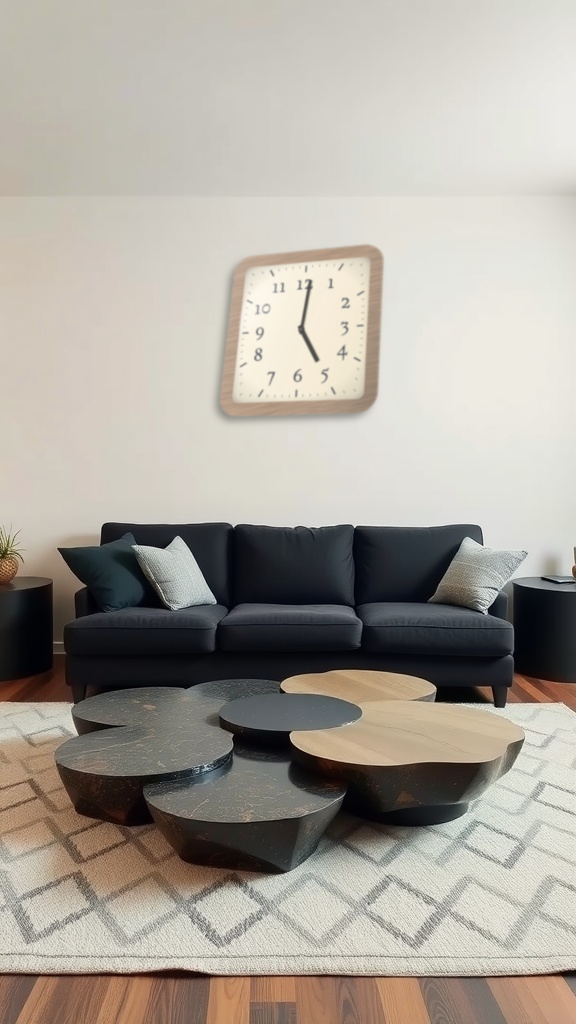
5h01
